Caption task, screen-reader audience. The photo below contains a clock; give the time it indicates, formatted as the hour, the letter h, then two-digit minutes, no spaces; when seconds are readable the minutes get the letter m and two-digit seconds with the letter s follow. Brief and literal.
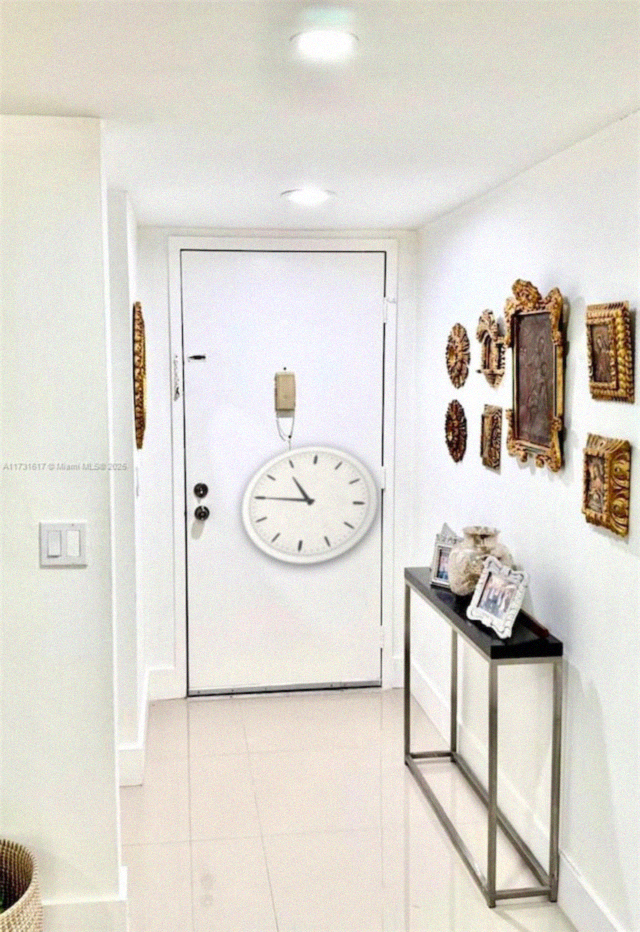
10h45
